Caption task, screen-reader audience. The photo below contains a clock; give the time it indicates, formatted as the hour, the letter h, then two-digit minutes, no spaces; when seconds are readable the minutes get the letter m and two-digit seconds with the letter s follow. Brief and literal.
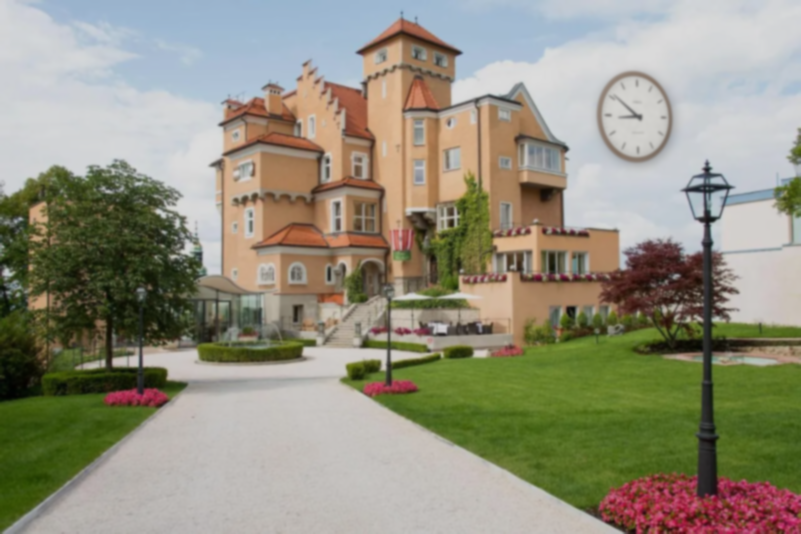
8h51
